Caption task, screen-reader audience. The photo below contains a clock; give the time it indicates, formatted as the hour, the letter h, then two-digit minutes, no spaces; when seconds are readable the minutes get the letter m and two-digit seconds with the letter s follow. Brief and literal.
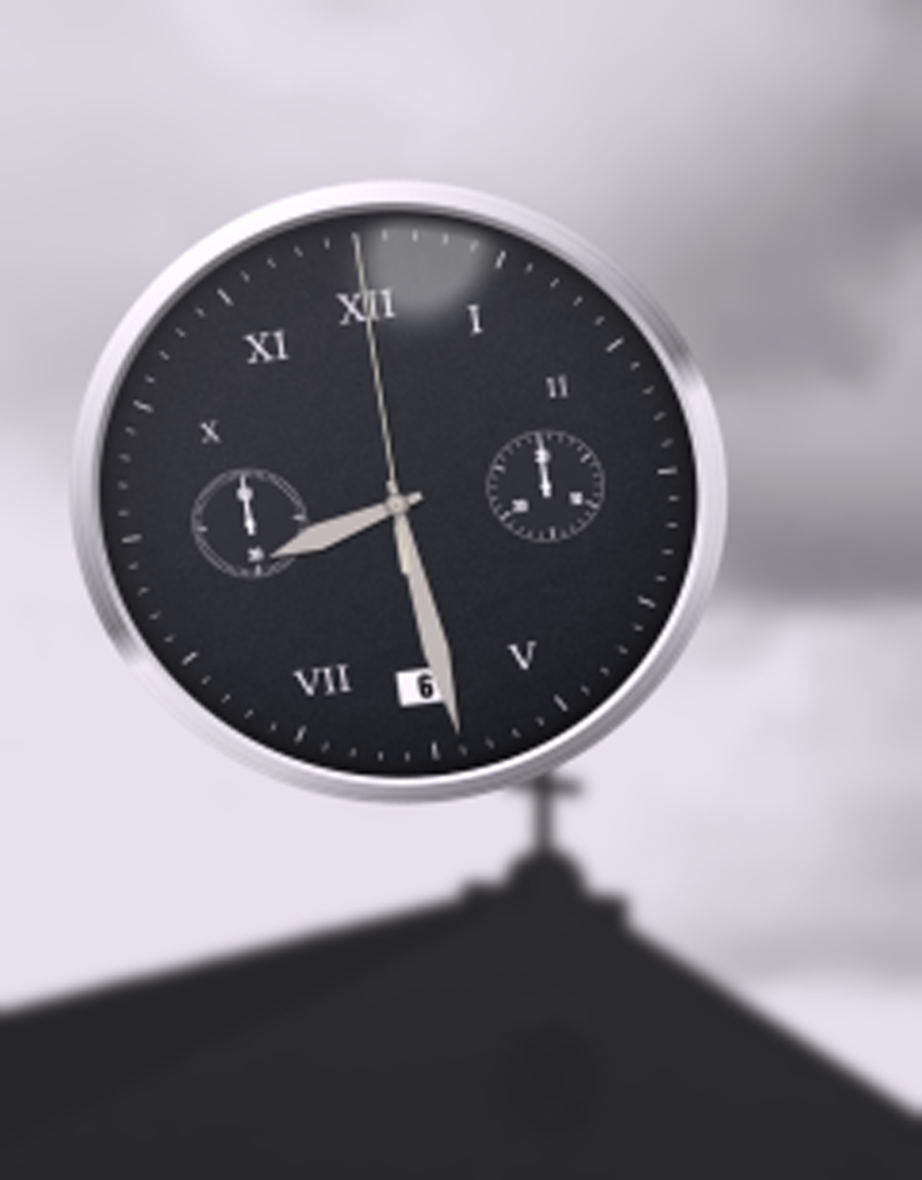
8h29
